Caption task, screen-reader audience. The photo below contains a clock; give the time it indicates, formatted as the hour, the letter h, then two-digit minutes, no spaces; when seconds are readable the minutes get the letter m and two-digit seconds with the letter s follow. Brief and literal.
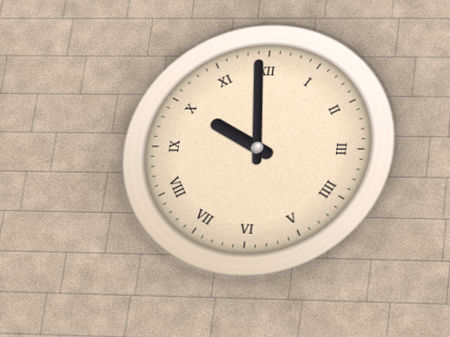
9h59
